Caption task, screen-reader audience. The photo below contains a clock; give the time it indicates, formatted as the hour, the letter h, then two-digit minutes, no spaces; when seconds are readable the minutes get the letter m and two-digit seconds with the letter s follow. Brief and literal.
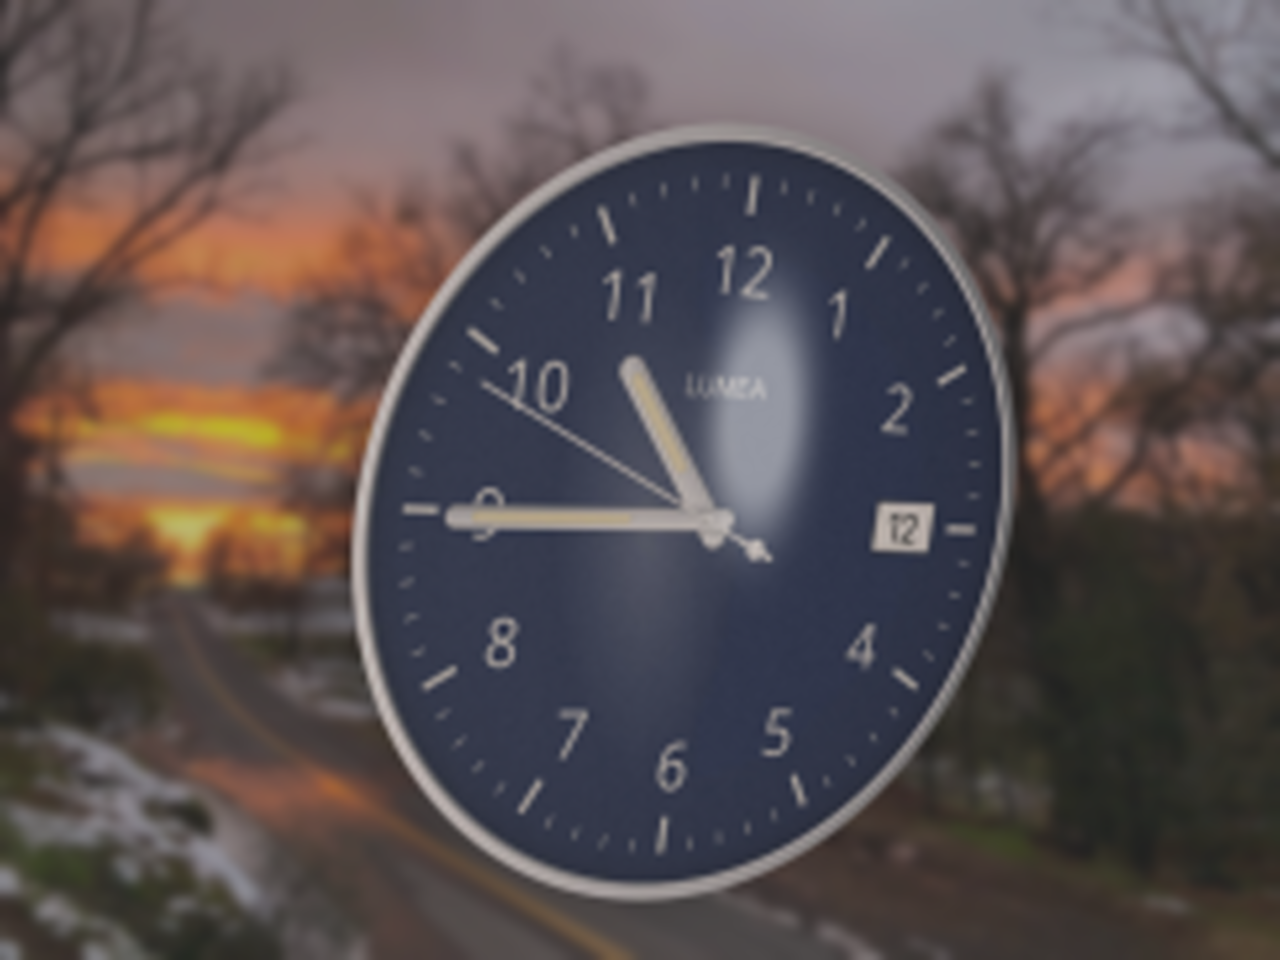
10h44m49s
